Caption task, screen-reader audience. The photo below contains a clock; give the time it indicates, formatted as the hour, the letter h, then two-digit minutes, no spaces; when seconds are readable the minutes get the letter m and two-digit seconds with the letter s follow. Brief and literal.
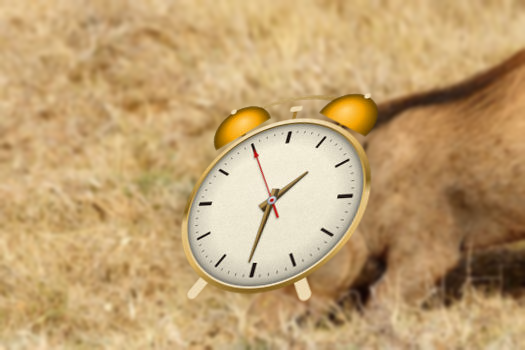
1h30m55s
